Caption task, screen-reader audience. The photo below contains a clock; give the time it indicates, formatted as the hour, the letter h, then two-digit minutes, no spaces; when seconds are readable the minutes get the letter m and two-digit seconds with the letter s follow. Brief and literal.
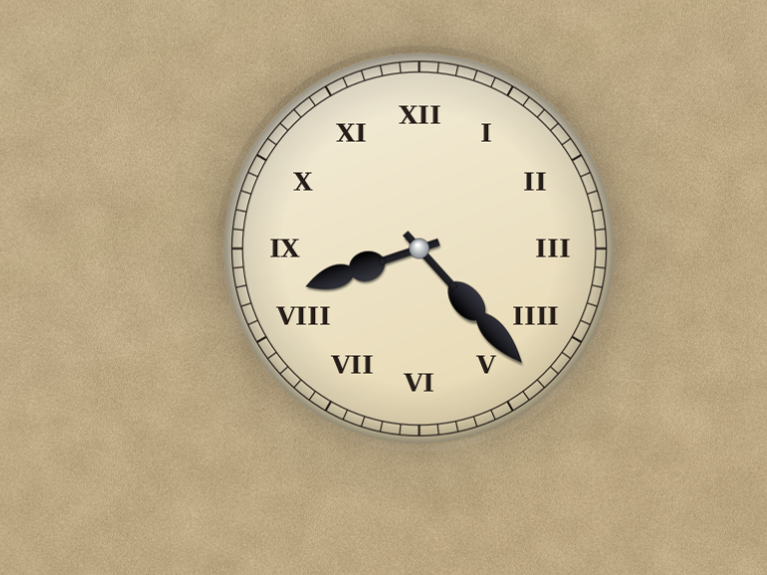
8h23
